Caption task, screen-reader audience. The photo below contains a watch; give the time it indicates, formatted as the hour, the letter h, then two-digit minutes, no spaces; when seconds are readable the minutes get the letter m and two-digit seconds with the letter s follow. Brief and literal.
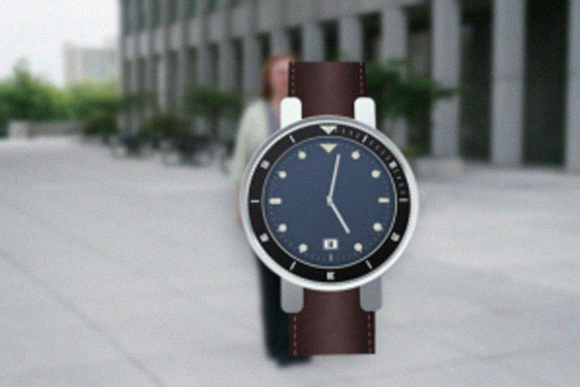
5h02
